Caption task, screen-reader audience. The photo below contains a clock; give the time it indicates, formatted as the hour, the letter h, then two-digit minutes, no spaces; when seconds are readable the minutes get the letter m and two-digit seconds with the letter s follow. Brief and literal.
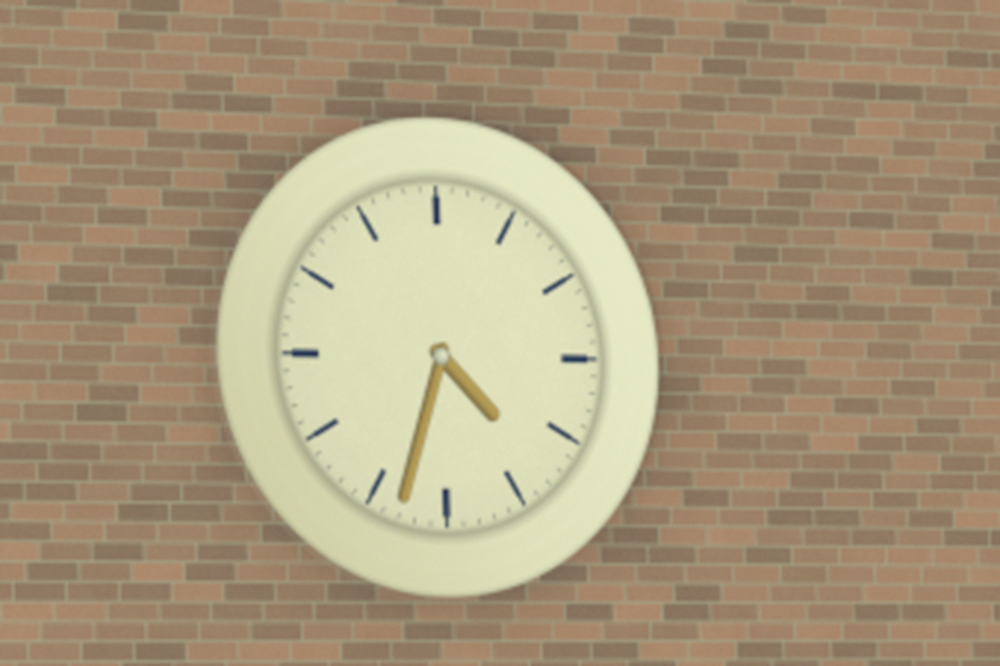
4h33
